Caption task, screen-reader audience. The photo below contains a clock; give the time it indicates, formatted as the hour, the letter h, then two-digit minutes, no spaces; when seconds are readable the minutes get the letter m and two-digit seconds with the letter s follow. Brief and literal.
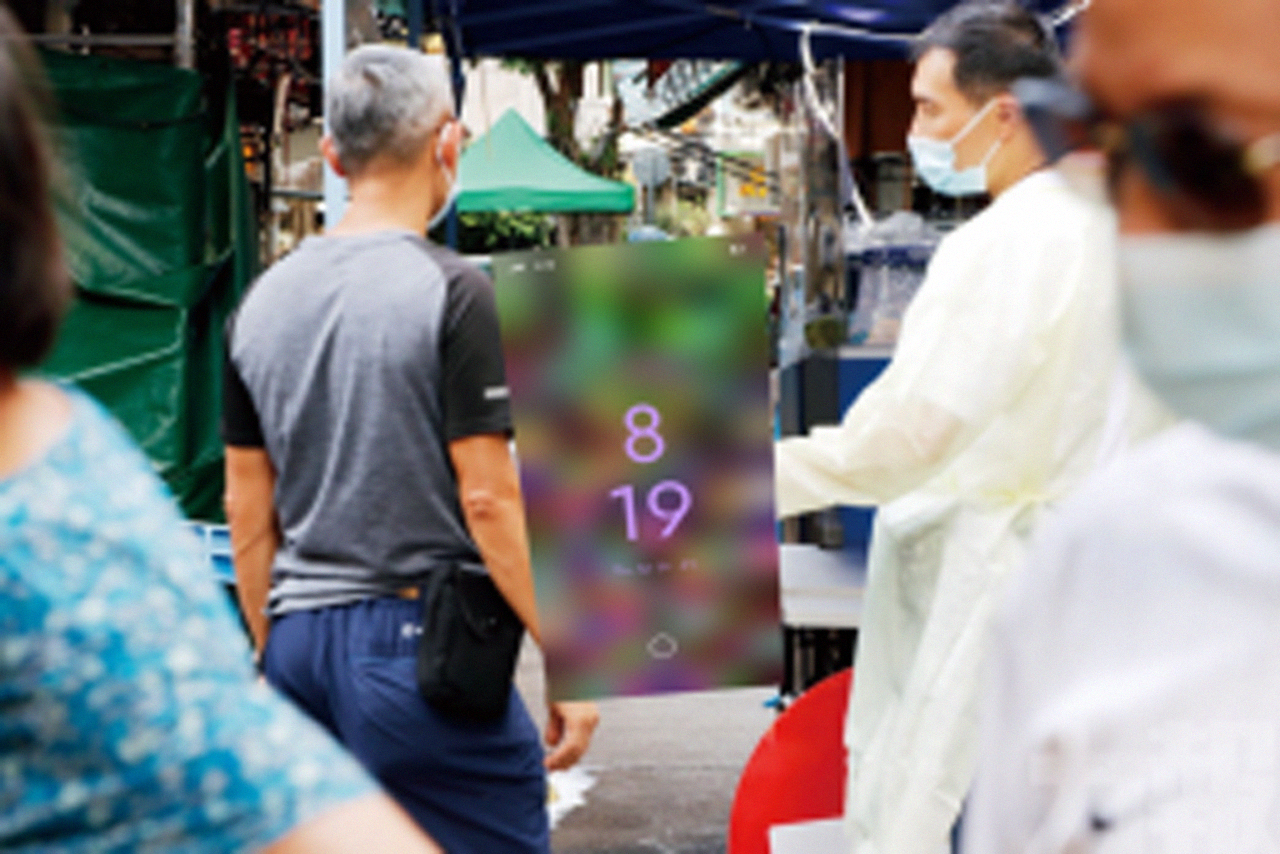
8h19
